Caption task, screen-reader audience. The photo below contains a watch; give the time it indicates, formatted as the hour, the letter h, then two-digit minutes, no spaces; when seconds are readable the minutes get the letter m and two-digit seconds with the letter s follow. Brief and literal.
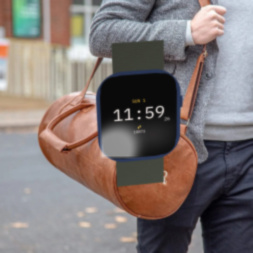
11h59
